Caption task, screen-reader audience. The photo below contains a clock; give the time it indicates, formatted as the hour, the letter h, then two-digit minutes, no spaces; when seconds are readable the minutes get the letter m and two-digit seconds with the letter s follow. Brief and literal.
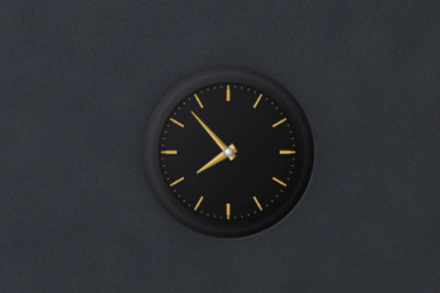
7h53
